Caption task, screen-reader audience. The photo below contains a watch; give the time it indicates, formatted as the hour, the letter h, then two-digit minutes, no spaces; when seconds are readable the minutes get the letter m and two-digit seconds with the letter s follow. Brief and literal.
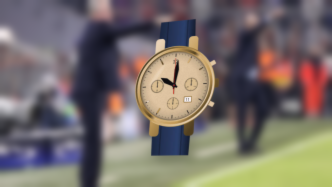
10h01
